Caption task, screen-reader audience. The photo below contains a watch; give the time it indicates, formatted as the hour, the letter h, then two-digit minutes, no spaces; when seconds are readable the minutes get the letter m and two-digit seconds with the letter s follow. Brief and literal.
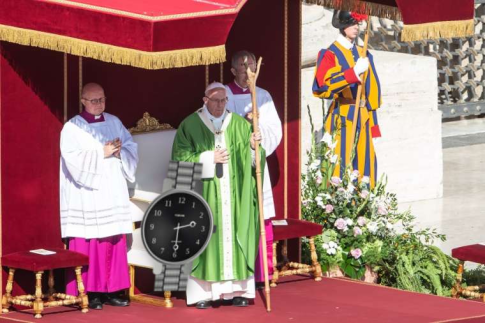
2h30
